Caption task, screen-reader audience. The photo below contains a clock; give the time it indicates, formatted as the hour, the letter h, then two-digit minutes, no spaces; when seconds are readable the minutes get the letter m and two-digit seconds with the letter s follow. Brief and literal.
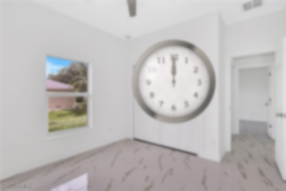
12h00
